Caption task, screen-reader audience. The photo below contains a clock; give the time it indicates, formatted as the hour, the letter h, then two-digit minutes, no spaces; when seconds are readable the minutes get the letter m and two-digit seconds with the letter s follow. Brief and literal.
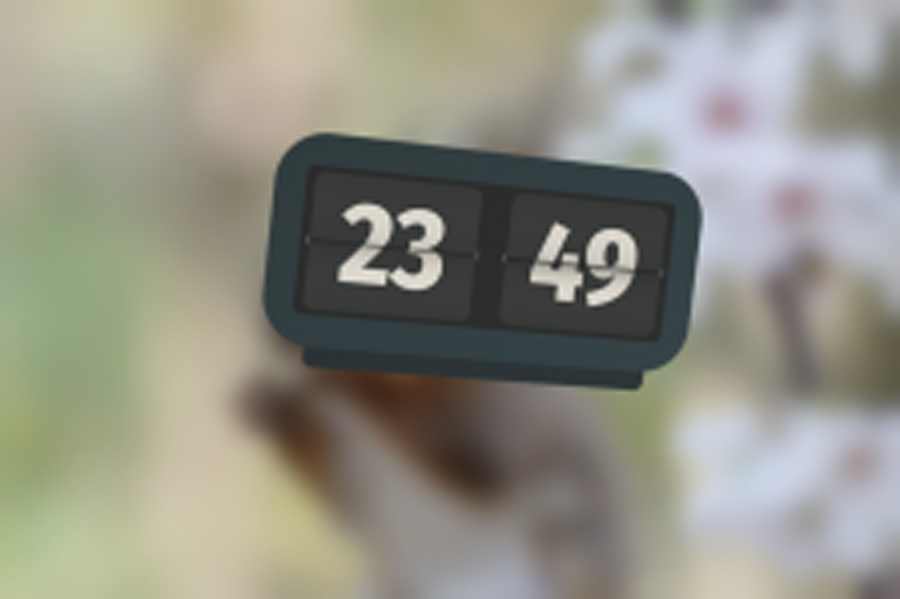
23h49
